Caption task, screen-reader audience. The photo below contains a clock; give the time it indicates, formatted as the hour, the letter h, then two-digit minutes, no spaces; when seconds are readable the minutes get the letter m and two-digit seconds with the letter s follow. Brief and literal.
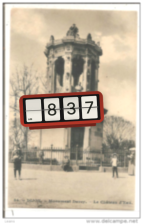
8h37
